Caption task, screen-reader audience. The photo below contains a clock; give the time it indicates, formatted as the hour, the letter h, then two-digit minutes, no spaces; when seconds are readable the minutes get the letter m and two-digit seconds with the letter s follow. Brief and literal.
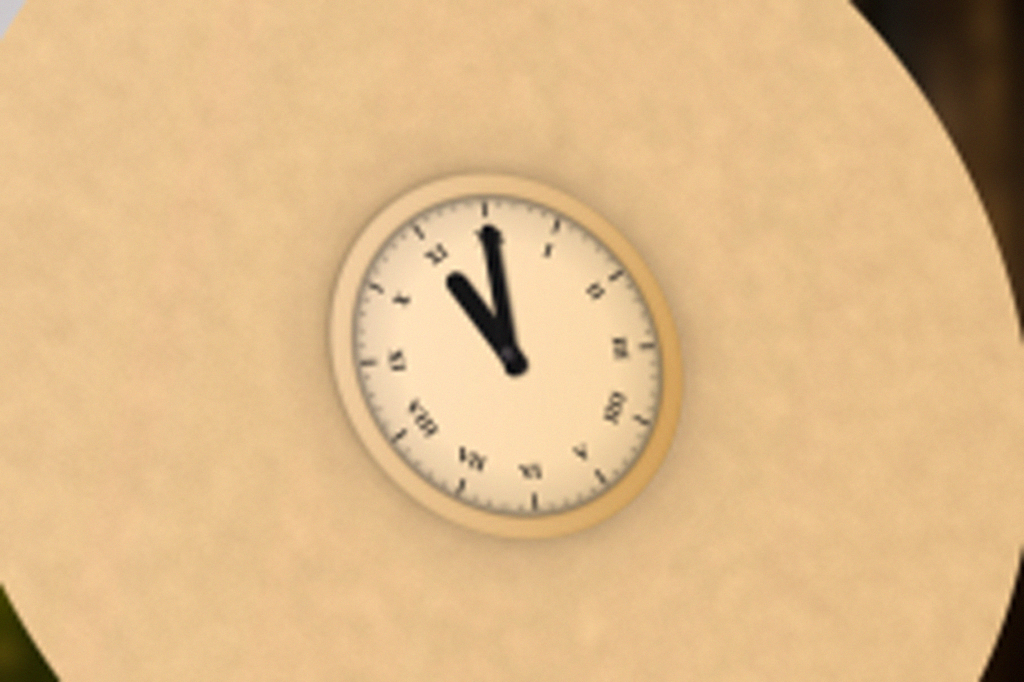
11h00
